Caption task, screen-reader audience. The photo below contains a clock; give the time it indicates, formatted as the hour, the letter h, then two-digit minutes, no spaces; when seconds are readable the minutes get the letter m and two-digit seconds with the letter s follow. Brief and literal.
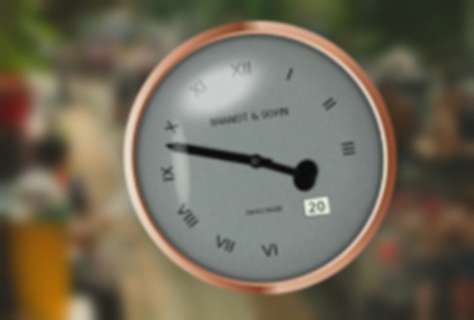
3h48
